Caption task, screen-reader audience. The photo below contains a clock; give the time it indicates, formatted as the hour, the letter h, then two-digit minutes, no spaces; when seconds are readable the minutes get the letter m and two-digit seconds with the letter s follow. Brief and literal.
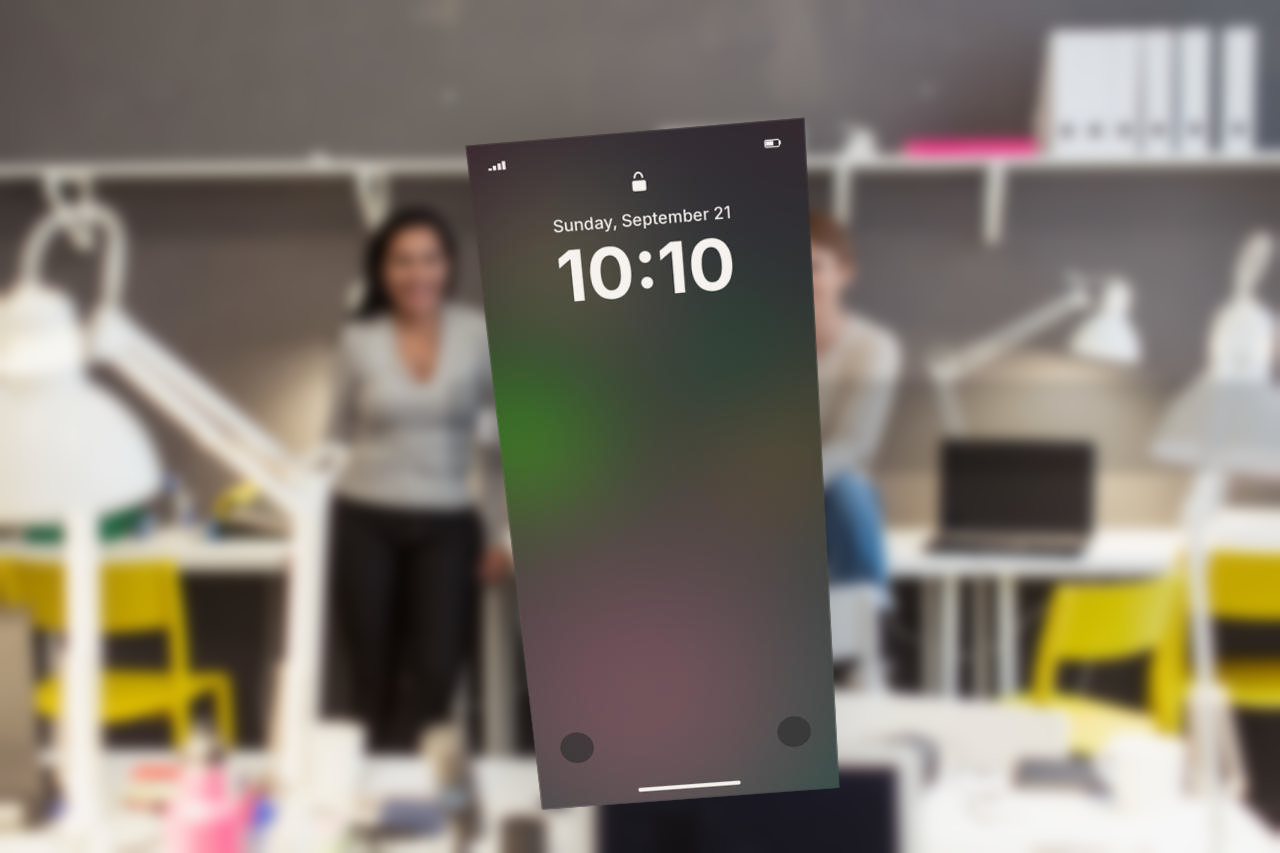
10h10
